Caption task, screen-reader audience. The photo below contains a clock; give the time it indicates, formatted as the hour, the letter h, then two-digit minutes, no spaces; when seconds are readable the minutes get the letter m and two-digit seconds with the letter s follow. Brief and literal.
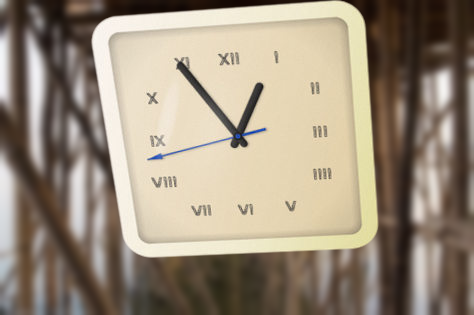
12h54m43s
